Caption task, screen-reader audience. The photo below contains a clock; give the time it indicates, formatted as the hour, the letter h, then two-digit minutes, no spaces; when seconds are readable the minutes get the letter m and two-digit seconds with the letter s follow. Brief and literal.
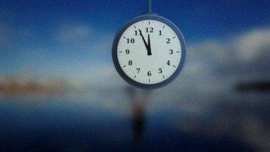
11h56
